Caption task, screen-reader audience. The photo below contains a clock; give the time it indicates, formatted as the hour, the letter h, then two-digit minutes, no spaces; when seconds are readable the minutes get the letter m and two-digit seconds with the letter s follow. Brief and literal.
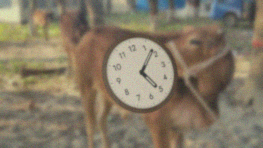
5h08
